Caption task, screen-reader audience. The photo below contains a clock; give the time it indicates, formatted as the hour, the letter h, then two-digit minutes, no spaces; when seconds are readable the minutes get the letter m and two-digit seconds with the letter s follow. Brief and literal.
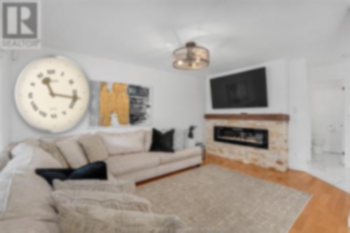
11h17
